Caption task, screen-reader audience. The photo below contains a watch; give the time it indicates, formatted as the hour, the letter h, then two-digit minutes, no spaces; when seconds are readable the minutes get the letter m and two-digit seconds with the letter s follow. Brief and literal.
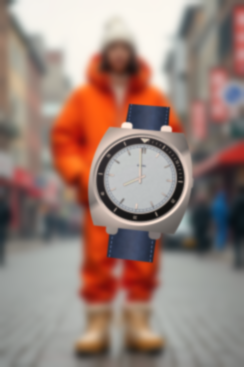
7h59
